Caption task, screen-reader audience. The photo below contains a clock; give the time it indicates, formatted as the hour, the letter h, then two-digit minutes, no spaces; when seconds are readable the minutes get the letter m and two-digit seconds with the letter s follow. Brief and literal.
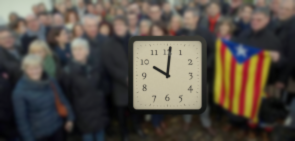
10h01
